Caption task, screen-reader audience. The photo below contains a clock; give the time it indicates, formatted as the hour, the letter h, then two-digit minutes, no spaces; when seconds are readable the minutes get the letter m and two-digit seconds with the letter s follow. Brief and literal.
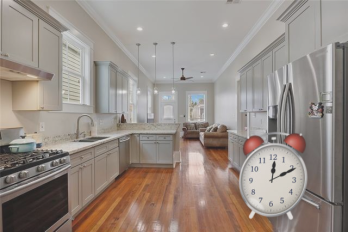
12h11
